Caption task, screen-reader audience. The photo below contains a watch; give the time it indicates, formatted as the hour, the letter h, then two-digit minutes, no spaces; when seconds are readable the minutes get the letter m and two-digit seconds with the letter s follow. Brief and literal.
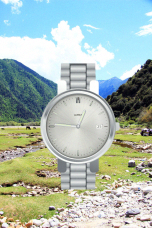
12h46
